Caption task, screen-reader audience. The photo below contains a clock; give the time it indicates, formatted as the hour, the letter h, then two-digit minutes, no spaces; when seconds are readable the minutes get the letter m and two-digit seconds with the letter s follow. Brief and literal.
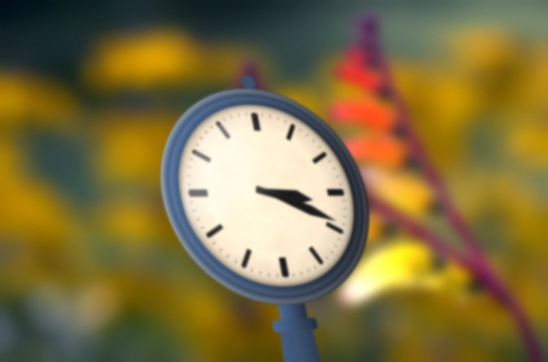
3h19
